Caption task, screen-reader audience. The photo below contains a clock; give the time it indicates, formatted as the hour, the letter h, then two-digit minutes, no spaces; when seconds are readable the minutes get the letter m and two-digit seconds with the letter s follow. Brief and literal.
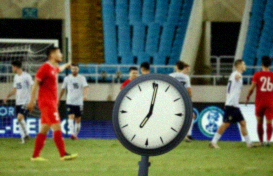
7h01
